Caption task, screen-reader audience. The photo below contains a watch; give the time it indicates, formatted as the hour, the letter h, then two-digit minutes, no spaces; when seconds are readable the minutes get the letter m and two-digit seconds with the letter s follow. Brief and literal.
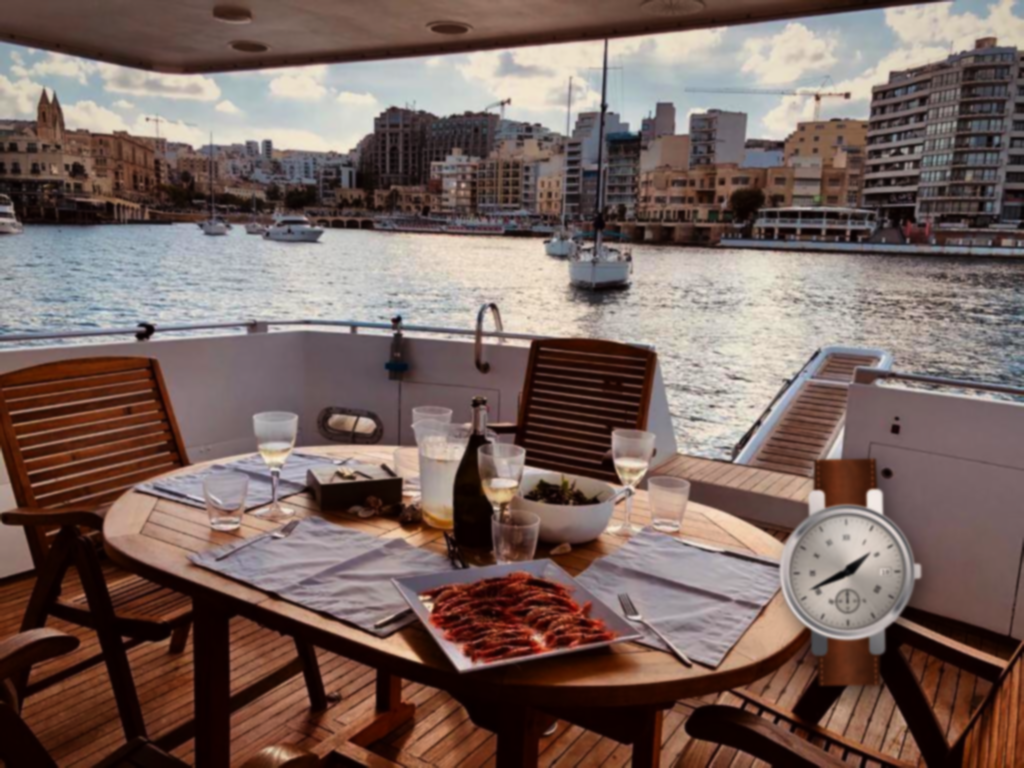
1h41
